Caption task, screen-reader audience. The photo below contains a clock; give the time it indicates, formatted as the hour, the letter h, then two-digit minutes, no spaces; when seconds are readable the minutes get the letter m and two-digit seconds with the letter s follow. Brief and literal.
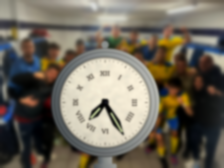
7h25
